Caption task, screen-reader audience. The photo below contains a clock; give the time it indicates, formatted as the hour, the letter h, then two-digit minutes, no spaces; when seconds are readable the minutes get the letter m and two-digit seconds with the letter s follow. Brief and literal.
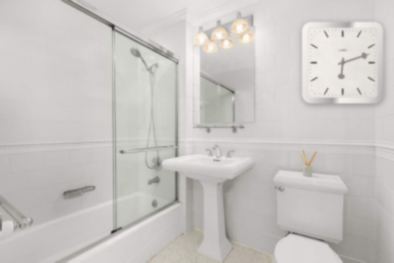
6h12
